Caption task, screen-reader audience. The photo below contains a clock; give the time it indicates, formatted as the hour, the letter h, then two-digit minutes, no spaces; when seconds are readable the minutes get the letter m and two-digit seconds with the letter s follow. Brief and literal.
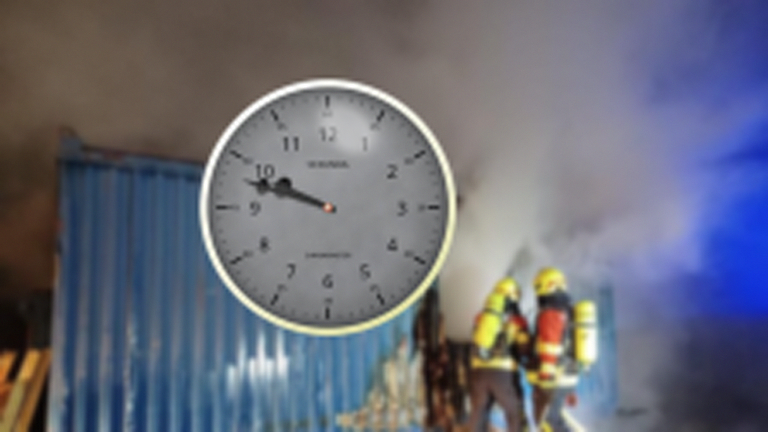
9h48
